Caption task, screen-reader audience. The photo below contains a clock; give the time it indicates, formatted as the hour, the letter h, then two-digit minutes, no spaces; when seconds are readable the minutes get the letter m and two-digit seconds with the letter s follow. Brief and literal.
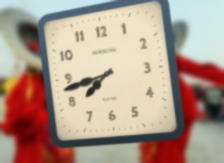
7h43
